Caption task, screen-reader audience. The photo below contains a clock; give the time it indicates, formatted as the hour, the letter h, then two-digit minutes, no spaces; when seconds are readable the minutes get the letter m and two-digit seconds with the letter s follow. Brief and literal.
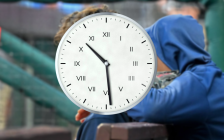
10h29
